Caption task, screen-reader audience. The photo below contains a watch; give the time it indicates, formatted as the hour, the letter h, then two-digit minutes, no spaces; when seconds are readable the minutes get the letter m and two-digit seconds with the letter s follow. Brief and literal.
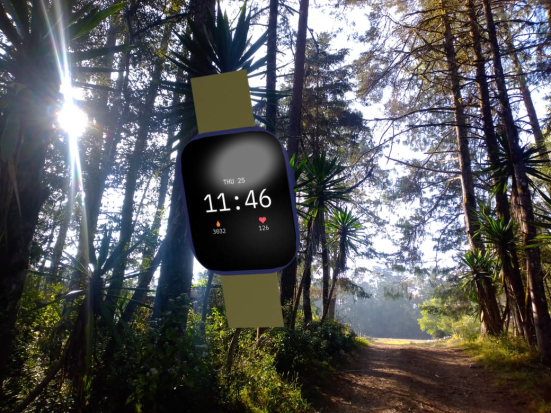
11h46
